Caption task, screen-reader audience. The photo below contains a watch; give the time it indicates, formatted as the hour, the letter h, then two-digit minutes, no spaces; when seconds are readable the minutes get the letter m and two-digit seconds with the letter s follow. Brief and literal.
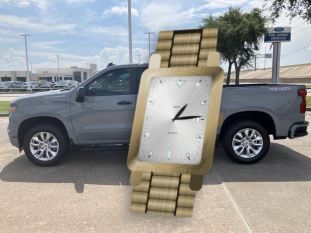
1h14
